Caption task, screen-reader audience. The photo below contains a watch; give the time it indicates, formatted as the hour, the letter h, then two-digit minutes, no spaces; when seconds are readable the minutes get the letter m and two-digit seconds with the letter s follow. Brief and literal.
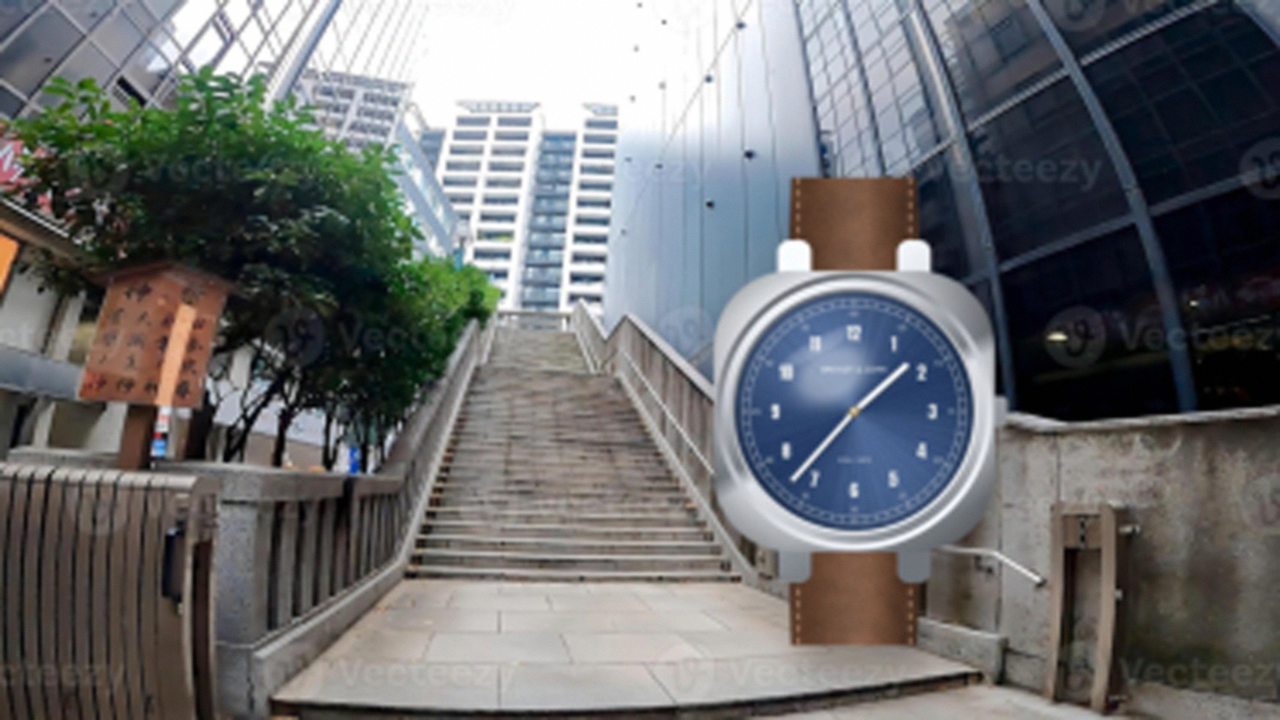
1h37
